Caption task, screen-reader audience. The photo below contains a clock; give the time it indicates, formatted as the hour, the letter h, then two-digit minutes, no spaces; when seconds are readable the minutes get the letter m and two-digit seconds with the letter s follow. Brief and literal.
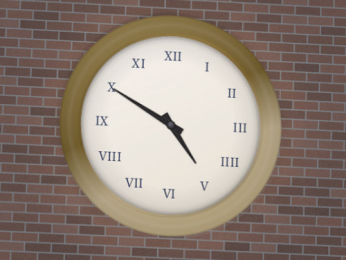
4h50
